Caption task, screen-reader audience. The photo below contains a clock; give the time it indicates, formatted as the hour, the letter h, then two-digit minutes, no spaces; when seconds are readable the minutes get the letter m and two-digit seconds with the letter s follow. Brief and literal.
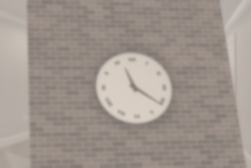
11h21
